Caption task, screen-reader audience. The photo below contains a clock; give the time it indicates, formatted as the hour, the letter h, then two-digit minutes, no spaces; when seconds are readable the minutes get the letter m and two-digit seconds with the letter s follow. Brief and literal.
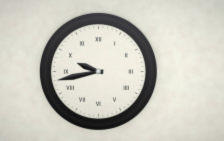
9h43
